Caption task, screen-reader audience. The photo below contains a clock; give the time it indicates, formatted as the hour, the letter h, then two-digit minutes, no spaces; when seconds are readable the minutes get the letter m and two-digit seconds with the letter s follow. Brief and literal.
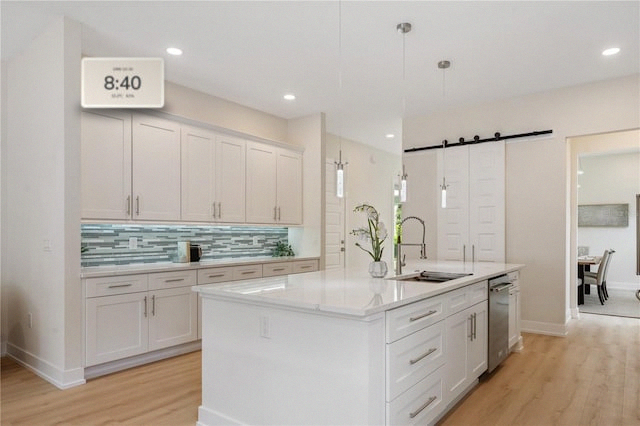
8h40
